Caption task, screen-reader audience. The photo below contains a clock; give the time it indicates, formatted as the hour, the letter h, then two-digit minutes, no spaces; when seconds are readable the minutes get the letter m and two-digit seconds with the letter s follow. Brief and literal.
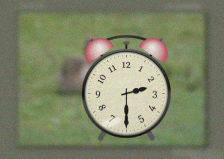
2h30
